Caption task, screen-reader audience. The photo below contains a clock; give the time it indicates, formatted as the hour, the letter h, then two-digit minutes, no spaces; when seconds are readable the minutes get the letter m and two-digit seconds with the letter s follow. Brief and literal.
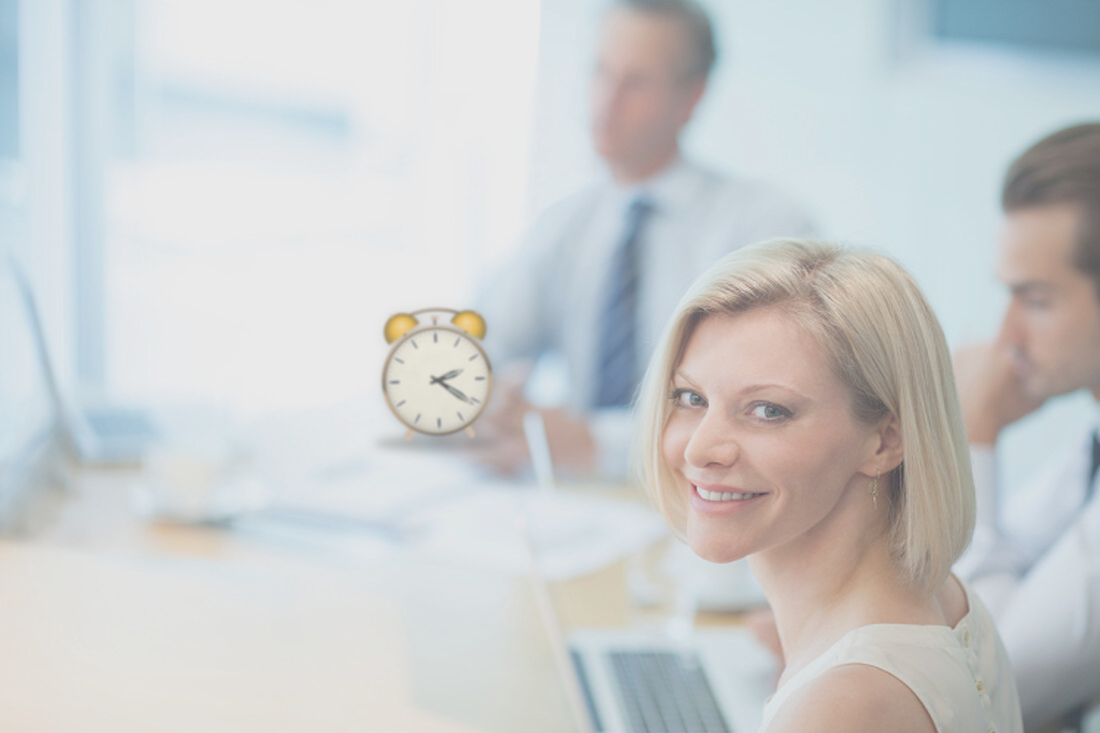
2h21
